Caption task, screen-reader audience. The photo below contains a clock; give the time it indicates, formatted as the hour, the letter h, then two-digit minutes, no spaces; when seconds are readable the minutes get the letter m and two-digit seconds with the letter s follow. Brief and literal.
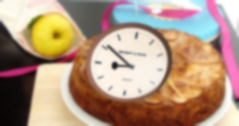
8h51
